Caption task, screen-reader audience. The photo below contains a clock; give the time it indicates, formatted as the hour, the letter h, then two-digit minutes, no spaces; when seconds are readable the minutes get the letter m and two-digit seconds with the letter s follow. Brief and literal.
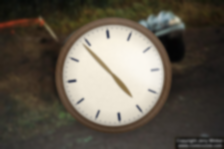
4h54
